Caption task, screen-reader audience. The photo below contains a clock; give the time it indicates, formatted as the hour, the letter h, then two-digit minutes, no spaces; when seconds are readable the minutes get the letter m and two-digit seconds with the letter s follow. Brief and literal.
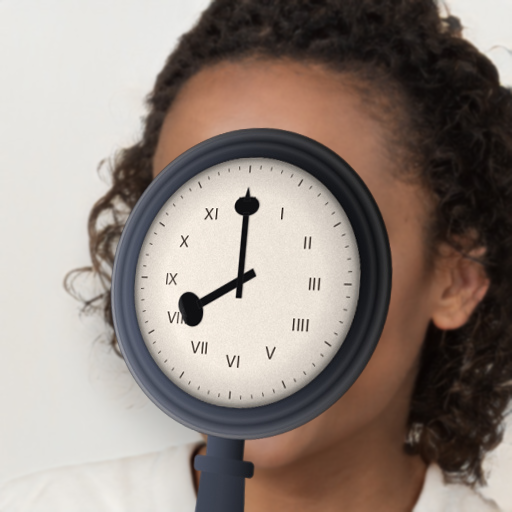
8h00
